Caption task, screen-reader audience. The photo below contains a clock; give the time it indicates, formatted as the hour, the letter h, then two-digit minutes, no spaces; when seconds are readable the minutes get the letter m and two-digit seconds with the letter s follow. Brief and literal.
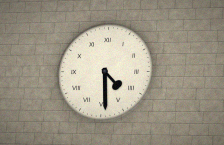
4h29
